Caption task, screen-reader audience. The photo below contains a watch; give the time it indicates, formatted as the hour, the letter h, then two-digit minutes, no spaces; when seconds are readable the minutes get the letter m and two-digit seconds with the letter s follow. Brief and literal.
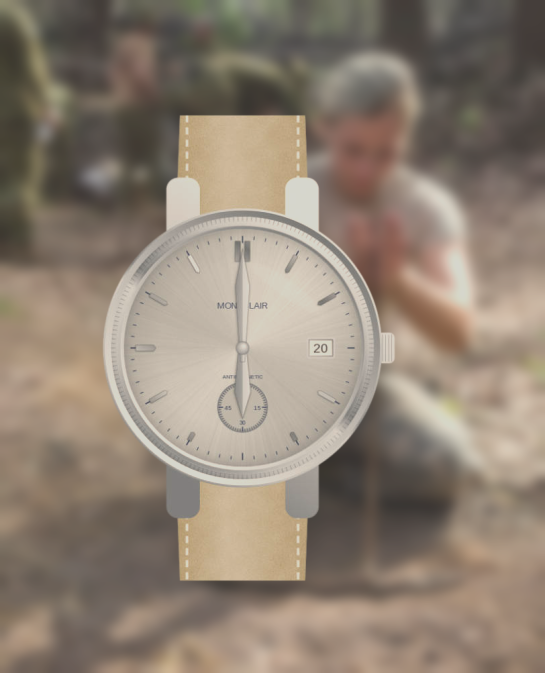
6h00
